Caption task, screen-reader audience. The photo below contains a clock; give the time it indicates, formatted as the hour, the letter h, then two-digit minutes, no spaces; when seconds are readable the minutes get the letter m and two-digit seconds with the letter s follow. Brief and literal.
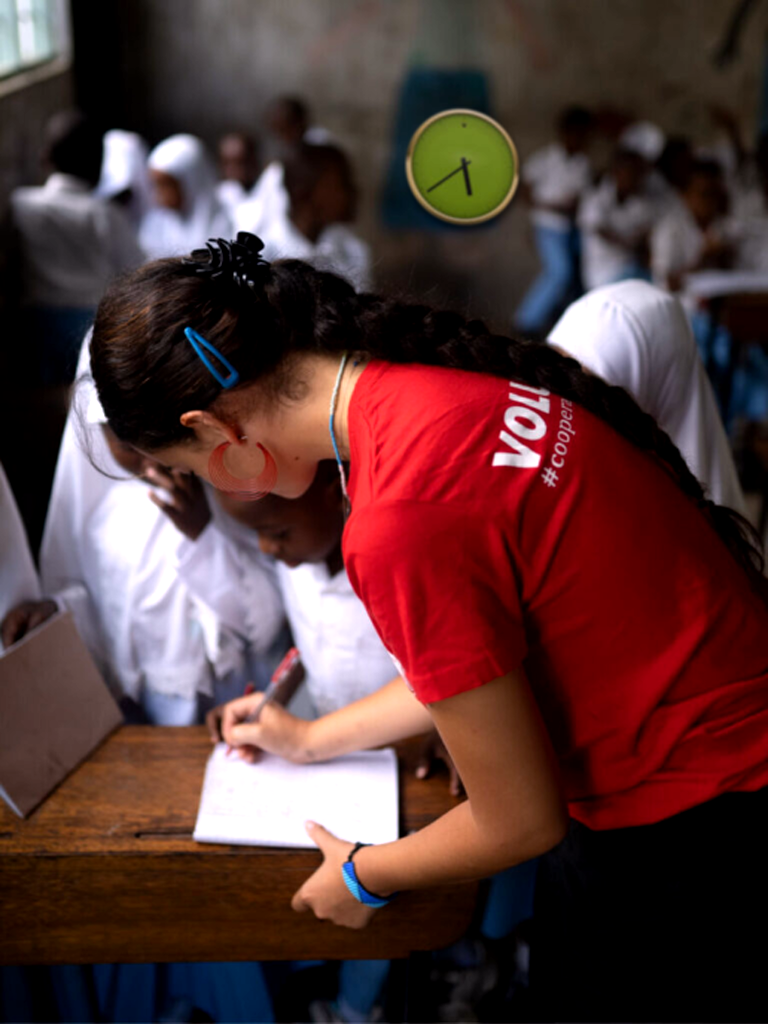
5h39
